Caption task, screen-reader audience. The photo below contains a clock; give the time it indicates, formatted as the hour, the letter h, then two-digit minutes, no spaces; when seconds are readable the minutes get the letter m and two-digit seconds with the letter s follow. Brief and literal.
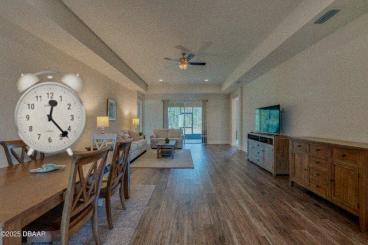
12h23
